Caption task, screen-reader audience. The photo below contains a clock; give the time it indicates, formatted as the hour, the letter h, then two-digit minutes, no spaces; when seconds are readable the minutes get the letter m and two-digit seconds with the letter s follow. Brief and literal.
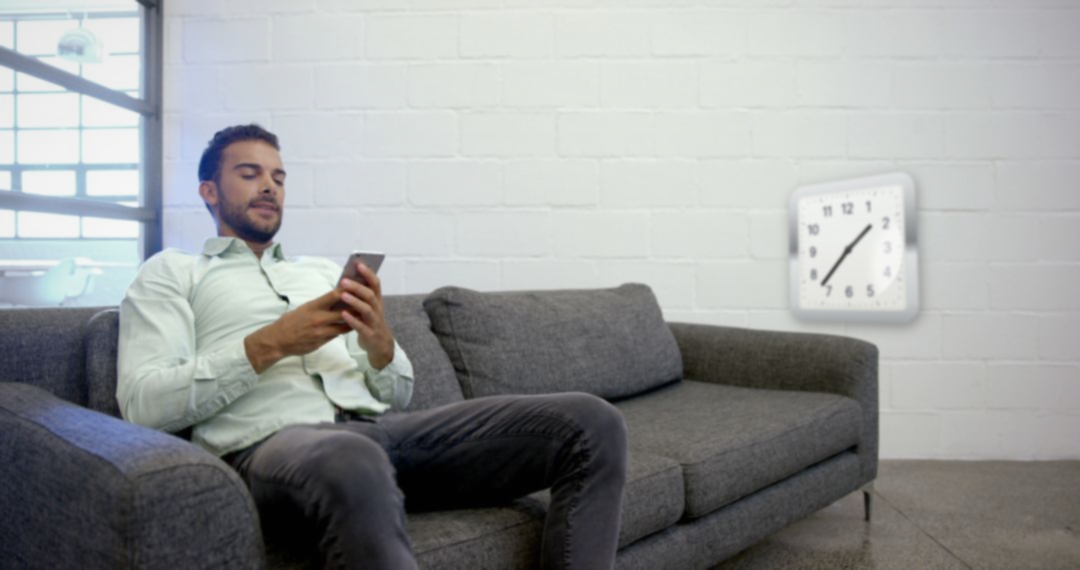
1h37
